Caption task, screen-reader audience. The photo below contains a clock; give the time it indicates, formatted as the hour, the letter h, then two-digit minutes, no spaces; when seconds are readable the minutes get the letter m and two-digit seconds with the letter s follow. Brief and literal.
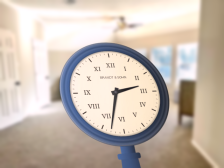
2h33
